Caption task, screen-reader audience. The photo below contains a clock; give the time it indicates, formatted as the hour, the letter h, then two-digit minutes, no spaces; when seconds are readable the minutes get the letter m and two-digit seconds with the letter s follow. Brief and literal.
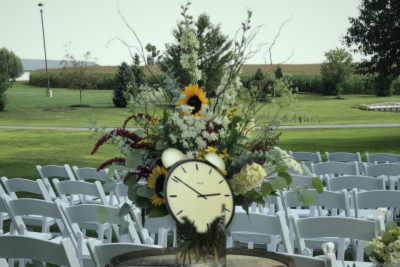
2h51
